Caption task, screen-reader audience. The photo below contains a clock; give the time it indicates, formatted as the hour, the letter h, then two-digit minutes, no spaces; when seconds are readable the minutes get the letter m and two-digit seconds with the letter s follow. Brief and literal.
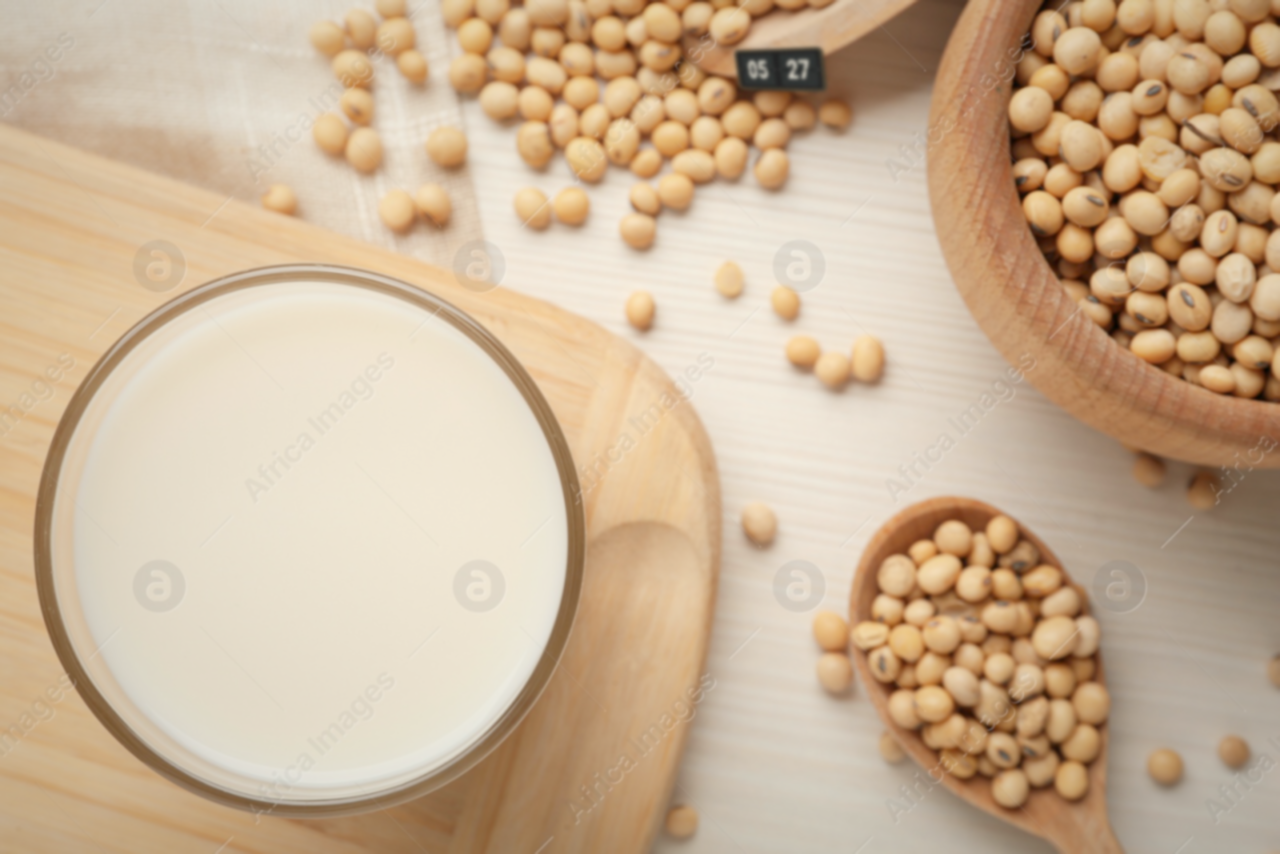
5h27
